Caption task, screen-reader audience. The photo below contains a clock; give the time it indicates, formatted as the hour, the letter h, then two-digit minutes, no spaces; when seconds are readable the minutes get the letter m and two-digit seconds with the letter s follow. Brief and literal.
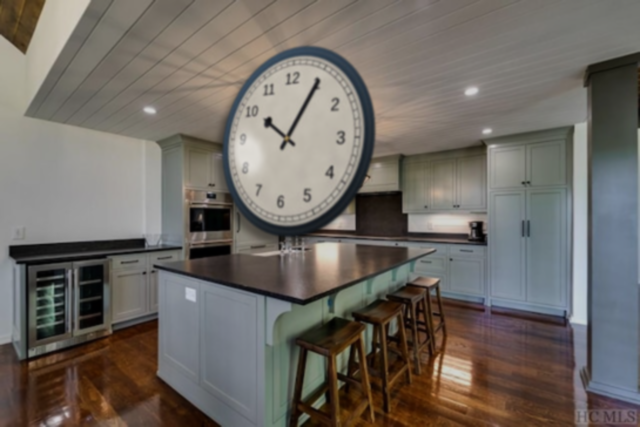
10h05
